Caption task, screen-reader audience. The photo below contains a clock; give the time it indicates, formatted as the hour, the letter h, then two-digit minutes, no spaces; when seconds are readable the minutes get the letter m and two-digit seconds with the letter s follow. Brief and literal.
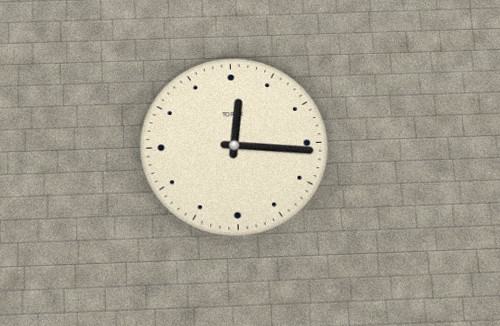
12h16
